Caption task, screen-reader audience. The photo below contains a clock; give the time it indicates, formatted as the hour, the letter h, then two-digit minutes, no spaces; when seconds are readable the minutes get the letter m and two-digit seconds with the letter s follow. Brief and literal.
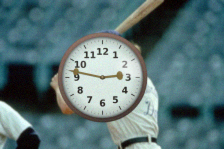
2h47
